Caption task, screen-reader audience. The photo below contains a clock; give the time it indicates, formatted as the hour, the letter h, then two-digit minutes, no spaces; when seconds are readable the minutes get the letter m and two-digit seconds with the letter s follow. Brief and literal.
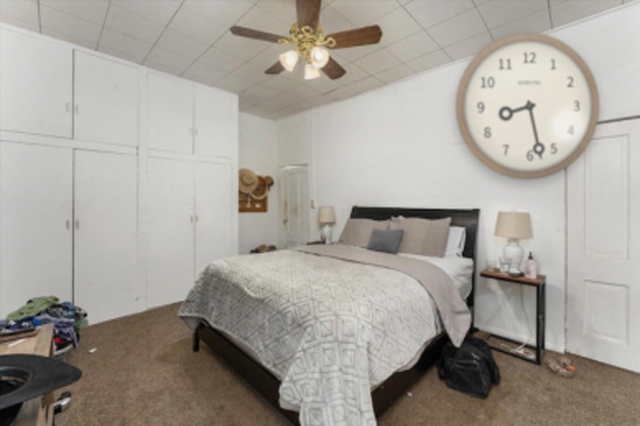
8h28
